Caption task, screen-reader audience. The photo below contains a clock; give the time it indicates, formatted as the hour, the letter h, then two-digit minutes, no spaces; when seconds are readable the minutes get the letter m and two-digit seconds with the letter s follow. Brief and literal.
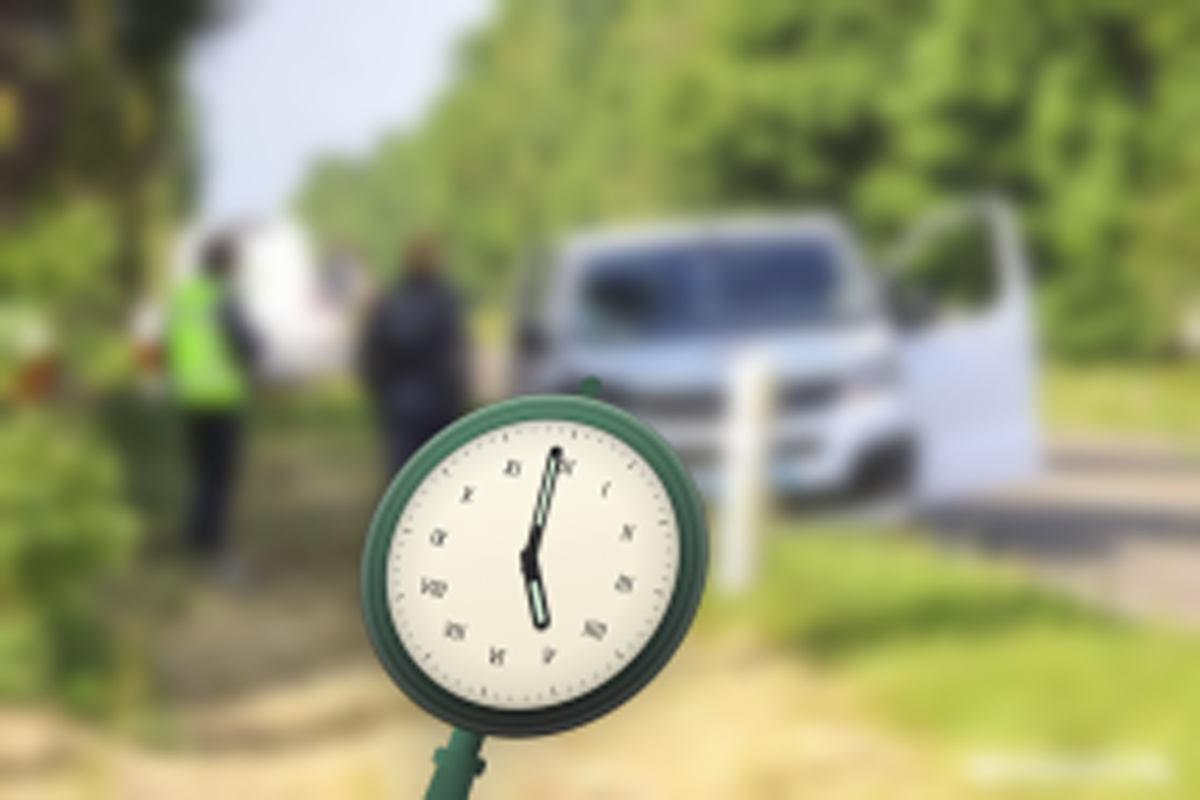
4h59
